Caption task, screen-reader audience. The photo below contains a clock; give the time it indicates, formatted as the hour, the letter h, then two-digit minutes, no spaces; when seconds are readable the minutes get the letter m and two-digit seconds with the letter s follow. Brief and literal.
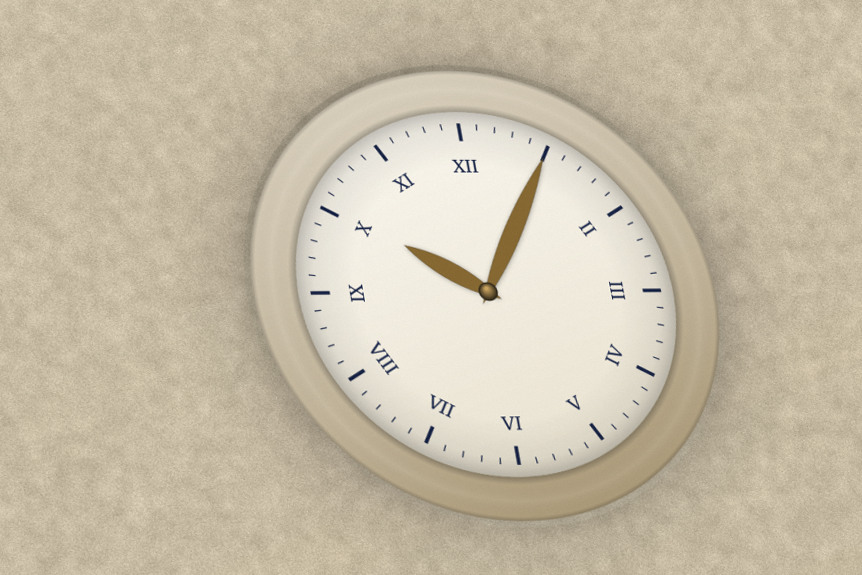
10h05
